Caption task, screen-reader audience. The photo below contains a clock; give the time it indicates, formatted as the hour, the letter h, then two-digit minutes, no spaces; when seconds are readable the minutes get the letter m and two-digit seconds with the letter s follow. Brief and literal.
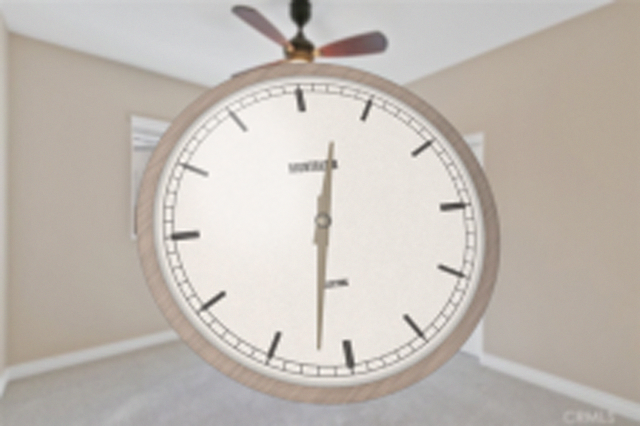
12h32
